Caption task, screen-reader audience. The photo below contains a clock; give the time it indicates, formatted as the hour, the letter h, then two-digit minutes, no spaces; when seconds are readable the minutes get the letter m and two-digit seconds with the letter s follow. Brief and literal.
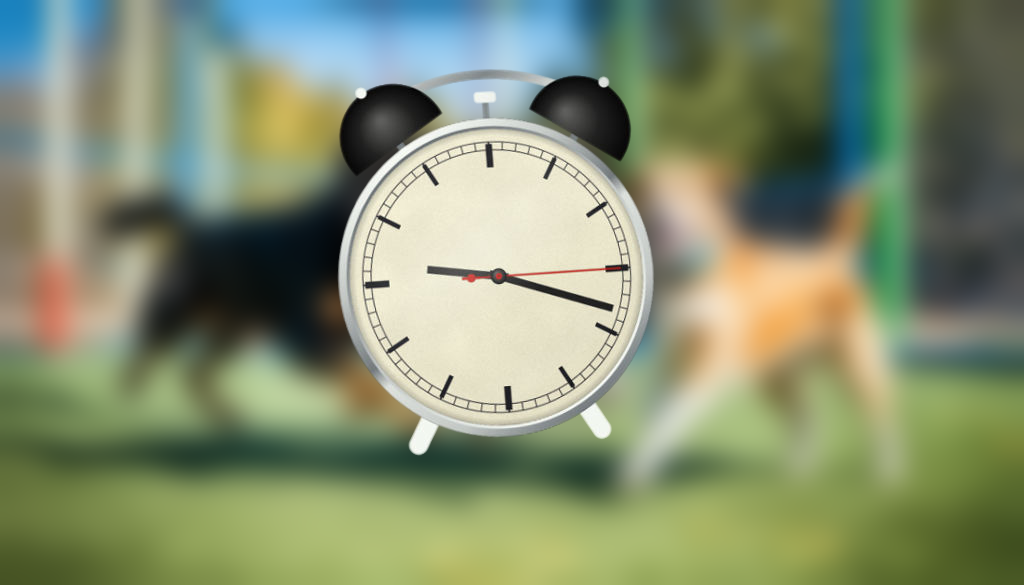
9h18m15s
